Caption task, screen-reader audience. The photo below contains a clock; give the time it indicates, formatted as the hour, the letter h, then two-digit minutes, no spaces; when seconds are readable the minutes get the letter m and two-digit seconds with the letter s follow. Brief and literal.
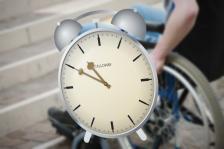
10h50
